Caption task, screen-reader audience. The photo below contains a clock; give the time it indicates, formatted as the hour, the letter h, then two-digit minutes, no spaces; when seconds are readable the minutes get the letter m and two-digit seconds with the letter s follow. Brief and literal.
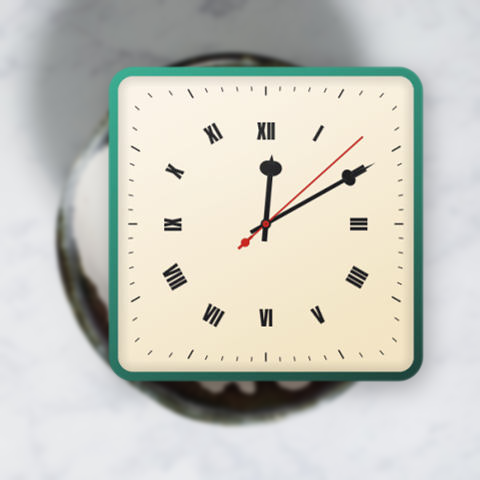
12h10m08s
